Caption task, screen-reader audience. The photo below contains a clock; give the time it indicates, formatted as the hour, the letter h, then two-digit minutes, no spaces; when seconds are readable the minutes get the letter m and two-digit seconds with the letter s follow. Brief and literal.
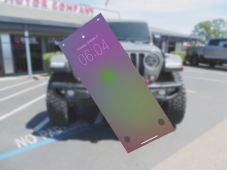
6h04
